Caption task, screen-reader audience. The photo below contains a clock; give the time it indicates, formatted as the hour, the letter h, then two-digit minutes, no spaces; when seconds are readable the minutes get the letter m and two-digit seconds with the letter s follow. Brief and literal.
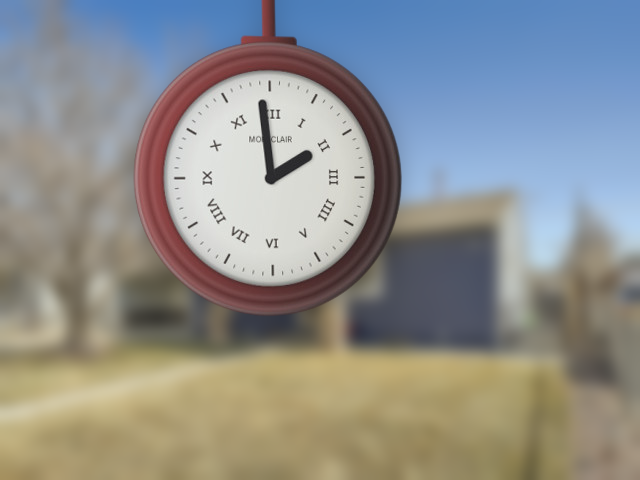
1h59
